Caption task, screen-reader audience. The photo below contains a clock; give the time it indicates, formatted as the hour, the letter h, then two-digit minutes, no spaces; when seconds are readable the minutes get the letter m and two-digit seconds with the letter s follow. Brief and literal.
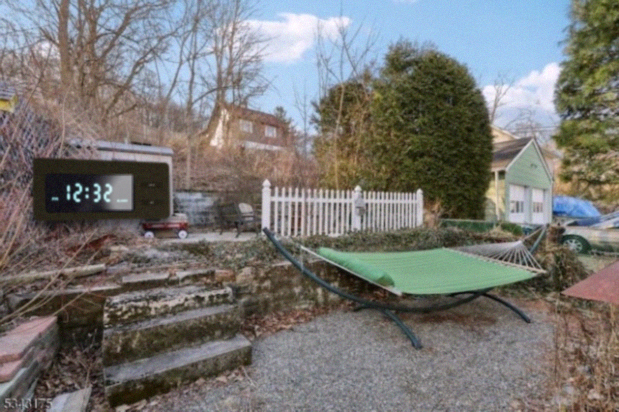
12h32
